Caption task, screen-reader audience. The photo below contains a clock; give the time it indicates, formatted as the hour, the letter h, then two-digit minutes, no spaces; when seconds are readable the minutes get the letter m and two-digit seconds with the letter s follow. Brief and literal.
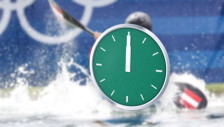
12h00
